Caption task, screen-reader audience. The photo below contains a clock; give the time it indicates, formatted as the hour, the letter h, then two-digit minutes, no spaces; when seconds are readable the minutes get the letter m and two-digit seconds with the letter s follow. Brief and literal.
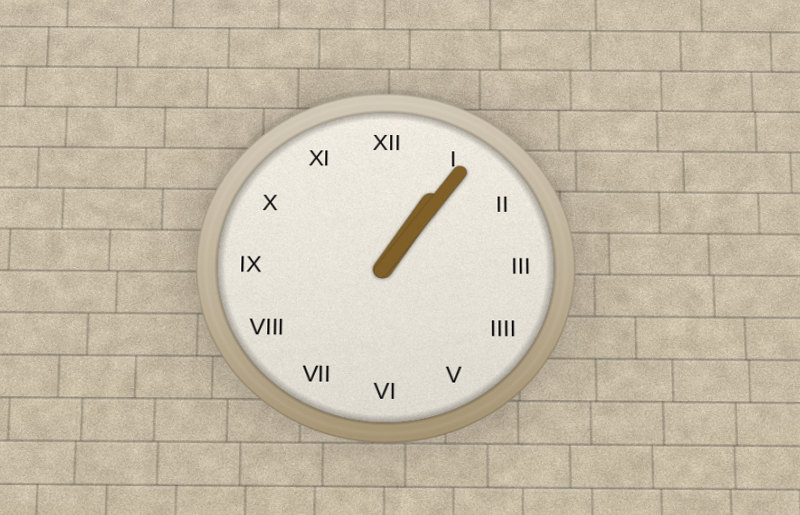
1h06
